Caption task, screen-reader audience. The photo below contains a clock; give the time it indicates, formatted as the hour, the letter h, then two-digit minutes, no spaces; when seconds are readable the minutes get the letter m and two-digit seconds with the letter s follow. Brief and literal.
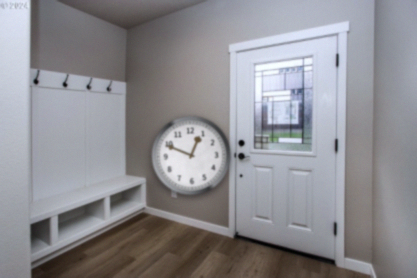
12h49
